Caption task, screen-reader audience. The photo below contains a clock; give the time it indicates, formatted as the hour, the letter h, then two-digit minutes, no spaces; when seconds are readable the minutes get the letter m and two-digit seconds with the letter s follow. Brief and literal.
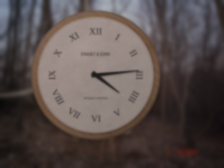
4h14
